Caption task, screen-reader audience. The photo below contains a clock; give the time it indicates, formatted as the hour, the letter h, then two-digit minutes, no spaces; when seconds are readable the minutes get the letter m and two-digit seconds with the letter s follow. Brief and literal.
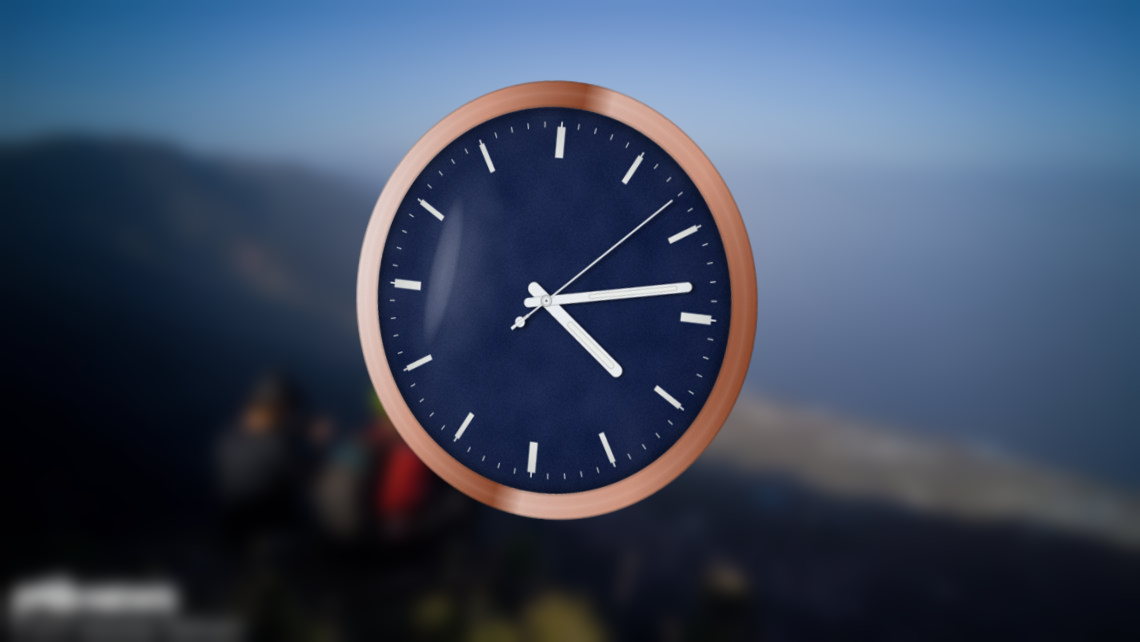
4h13m08s
